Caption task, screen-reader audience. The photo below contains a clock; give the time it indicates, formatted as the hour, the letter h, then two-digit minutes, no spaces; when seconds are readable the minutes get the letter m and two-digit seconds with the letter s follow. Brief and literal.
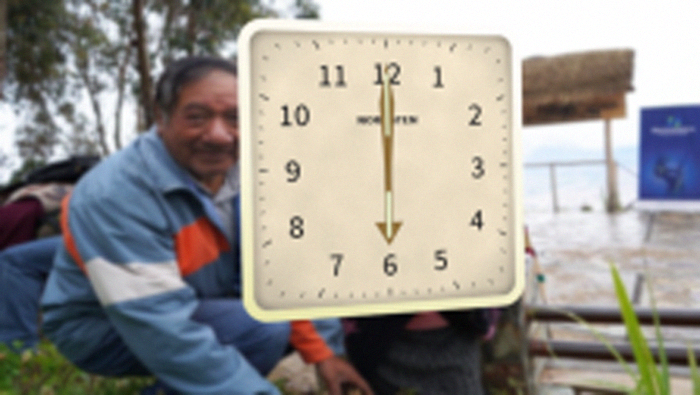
6h00
